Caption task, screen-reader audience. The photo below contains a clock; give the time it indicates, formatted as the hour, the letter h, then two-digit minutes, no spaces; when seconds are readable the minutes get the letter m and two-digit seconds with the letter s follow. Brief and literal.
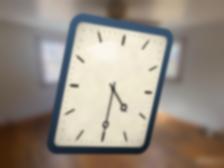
4h30
